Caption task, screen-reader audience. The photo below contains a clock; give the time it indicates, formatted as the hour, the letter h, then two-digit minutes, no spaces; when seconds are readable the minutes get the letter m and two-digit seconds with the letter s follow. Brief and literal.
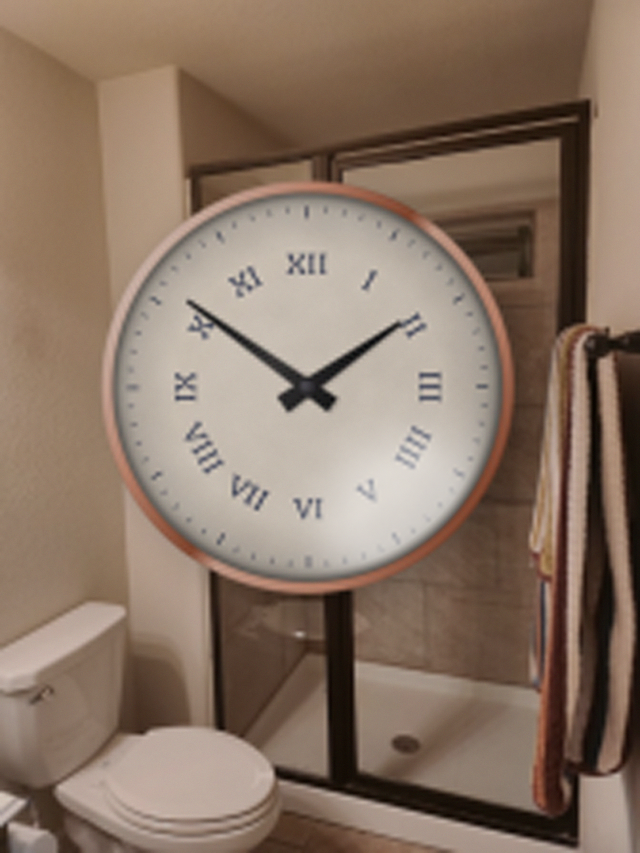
1h51
